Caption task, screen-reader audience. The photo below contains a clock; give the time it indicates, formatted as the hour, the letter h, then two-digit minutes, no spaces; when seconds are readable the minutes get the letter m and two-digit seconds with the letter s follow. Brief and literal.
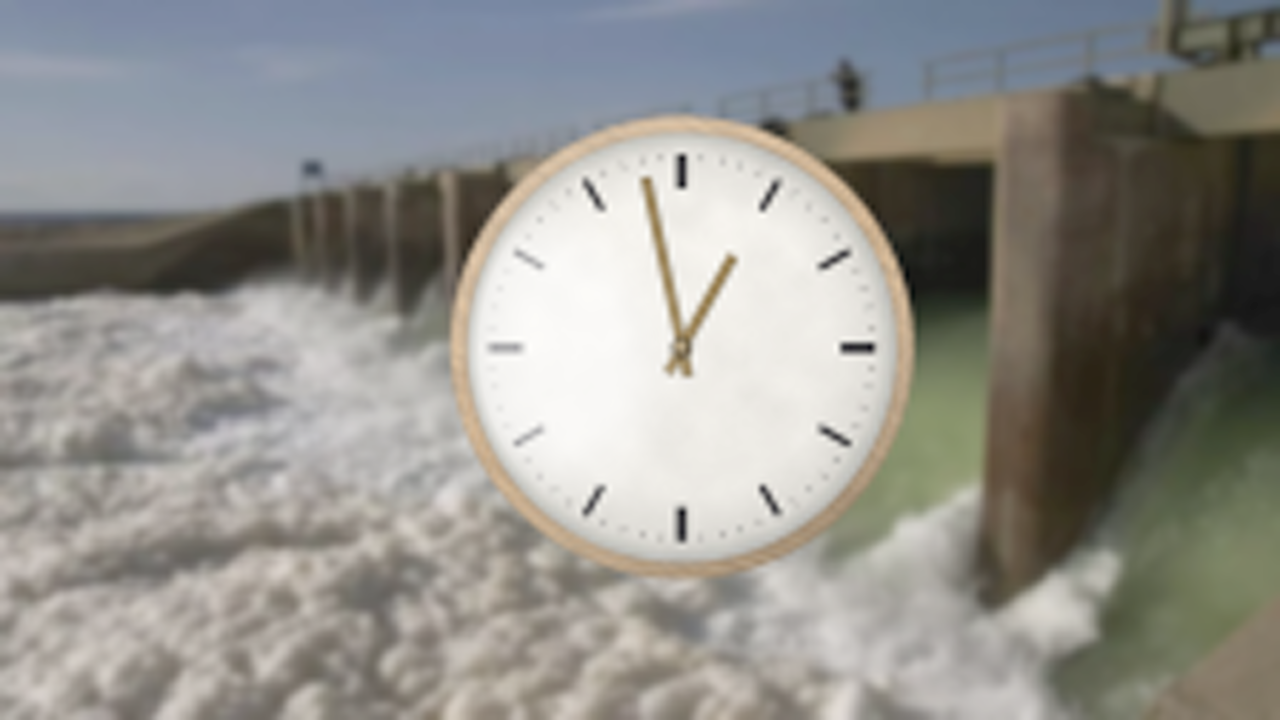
12h58
